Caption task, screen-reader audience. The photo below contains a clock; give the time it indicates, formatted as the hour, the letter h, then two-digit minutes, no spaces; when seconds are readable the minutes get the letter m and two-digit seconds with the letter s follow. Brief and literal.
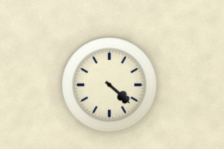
4h22
